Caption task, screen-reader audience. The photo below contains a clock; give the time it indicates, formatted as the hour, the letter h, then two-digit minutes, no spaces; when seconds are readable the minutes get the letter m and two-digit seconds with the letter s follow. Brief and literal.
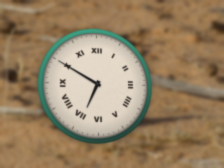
6h50
